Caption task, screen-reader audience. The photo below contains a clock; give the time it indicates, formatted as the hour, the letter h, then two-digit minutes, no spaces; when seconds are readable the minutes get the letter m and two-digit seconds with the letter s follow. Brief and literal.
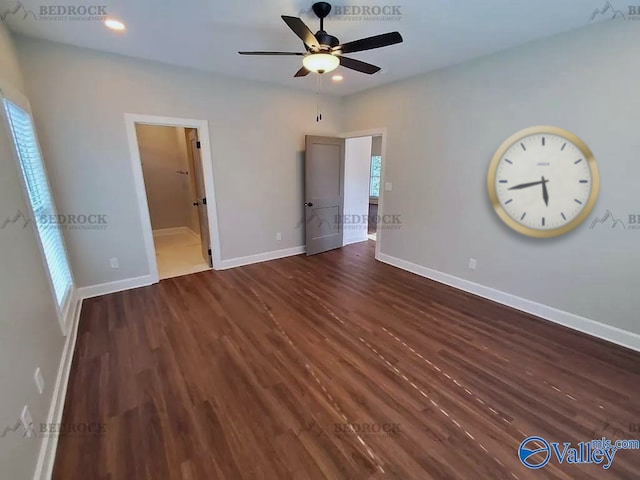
5h43
